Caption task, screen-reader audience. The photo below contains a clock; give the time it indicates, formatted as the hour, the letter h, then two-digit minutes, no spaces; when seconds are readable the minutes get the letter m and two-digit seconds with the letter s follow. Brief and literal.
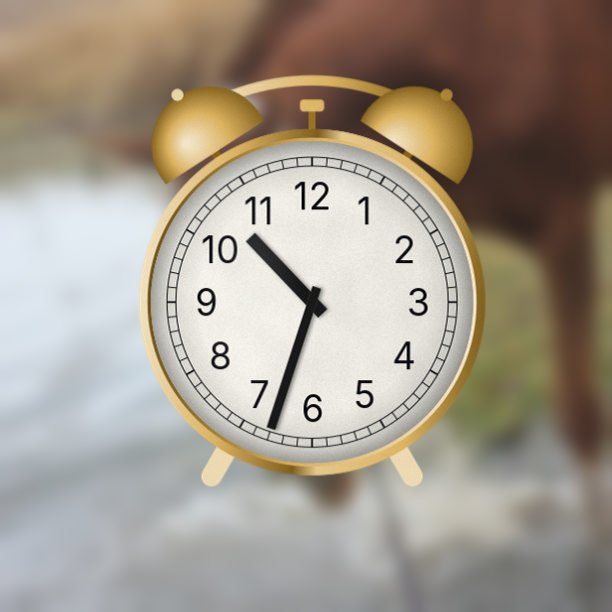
10h33
